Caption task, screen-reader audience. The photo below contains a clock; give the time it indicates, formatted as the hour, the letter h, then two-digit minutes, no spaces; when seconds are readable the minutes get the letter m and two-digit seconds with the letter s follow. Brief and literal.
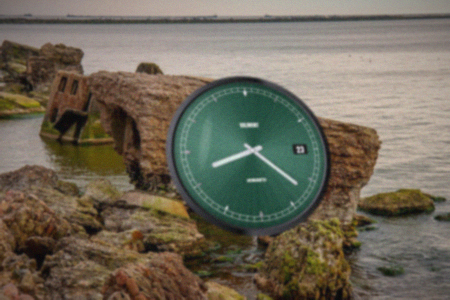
8h22
